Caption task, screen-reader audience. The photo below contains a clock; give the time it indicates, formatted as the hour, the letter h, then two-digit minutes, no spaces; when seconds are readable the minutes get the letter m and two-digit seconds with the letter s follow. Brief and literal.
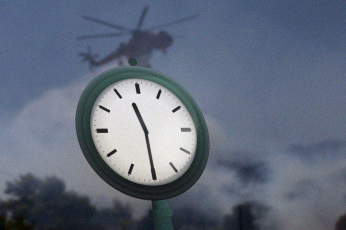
11h30
